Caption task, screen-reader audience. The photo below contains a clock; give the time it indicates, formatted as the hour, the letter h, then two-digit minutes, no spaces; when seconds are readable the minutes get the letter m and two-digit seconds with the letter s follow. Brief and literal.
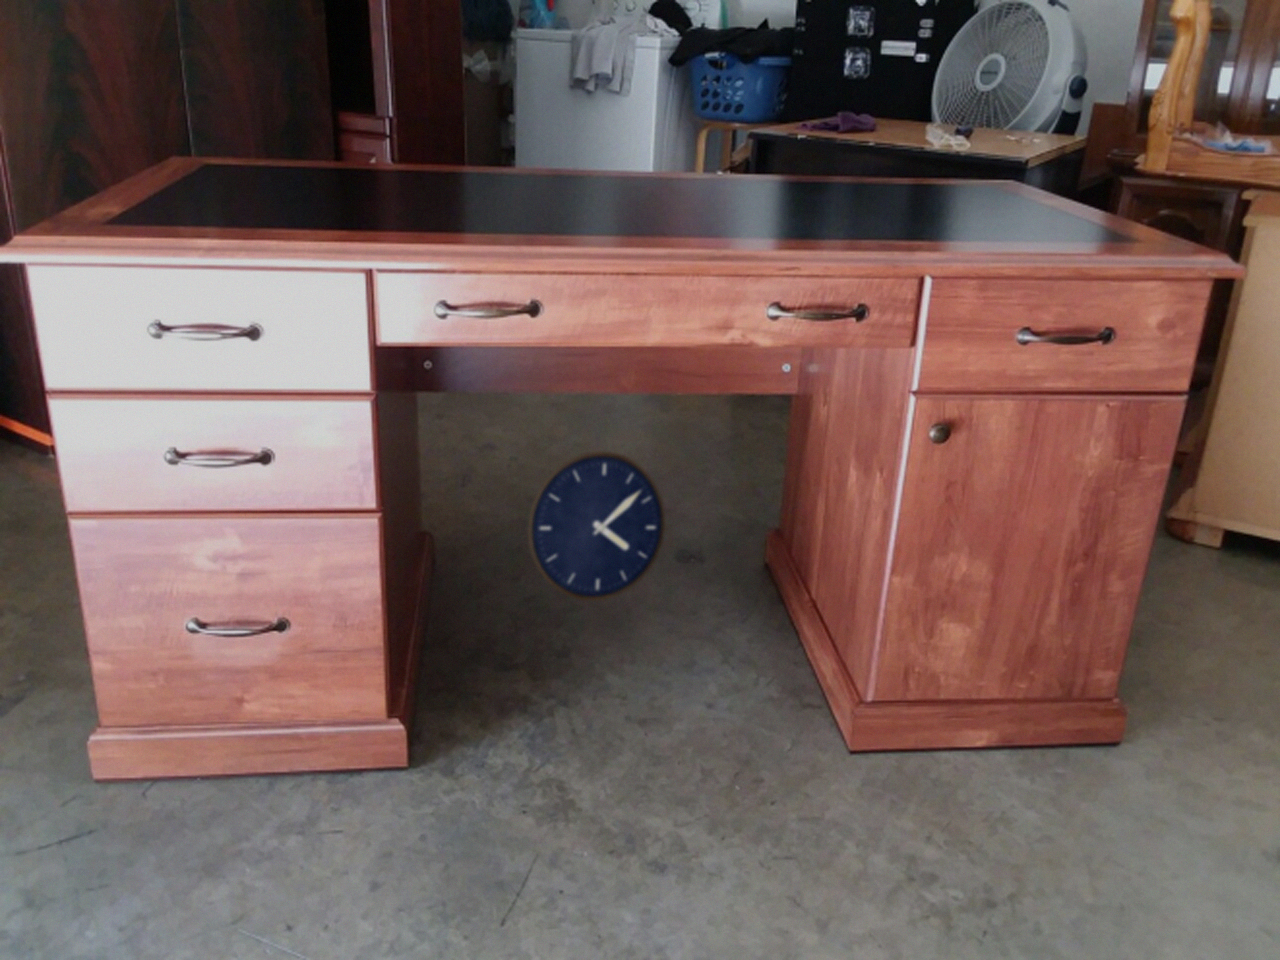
4h08
